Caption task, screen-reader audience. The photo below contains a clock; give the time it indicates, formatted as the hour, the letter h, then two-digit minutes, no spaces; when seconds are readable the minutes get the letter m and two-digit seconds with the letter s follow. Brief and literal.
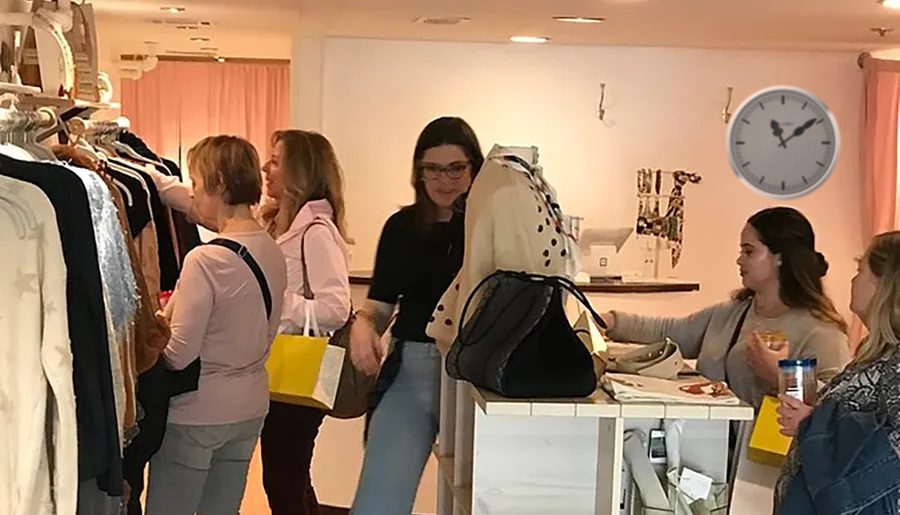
11h09
